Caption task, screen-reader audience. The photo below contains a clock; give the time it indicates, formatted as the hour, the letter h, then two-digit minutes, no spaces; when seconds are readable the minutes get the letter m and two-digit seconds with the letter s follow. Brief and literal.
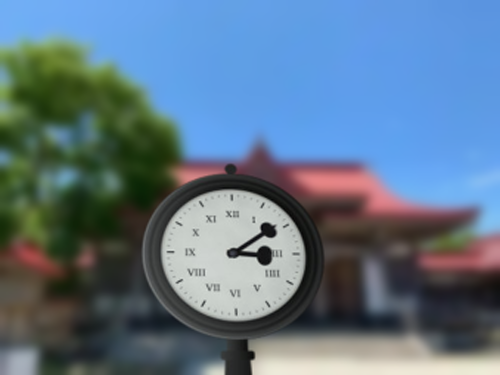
3h09
